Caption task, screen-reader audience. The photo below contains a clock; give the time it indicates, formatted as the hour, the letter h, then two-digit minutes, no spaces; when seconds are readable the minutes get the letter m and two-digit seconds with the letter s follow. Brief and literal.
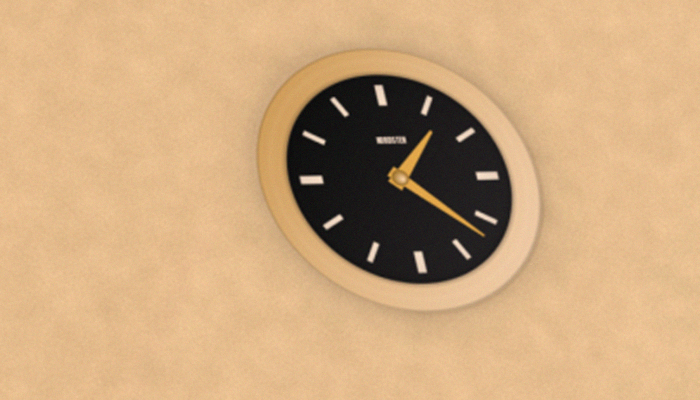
1h22
